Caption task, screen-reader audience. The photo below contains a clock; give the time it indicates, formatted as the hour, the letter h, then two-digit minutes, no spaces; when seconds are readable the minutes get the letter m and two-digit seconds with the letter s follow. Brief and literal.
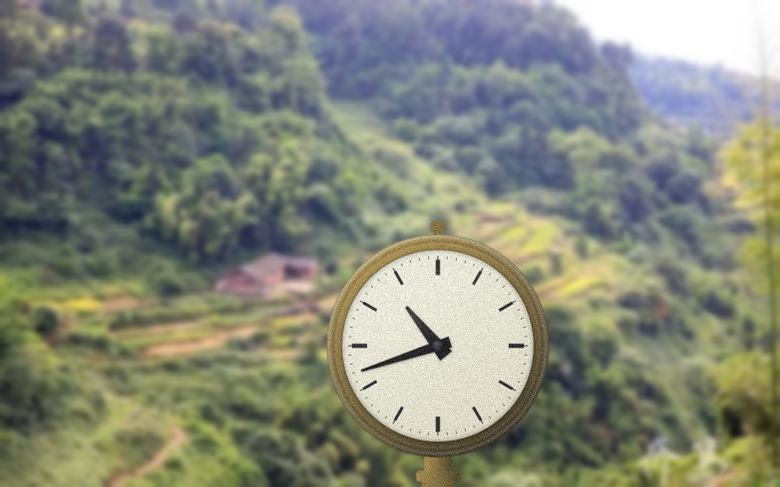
10h42
